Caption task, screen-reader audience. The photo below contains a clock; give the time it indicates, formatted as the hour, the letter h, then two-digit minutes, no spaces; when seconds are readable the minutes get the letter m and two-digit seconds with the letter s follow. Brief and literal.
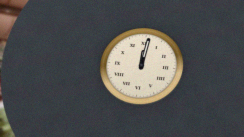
12h01
